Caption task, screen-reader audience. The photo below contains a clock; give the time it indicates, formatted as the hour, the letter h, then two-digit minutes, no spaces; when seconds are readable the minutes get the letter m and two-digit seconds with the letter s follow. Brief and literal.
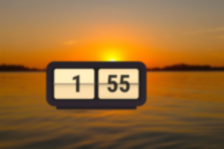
1h55
